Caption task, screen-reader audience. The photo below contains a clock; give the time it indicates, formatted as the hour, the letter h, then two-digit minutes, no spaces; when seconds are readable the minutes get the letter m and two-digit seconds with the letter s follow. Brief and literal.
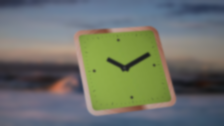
10h11
